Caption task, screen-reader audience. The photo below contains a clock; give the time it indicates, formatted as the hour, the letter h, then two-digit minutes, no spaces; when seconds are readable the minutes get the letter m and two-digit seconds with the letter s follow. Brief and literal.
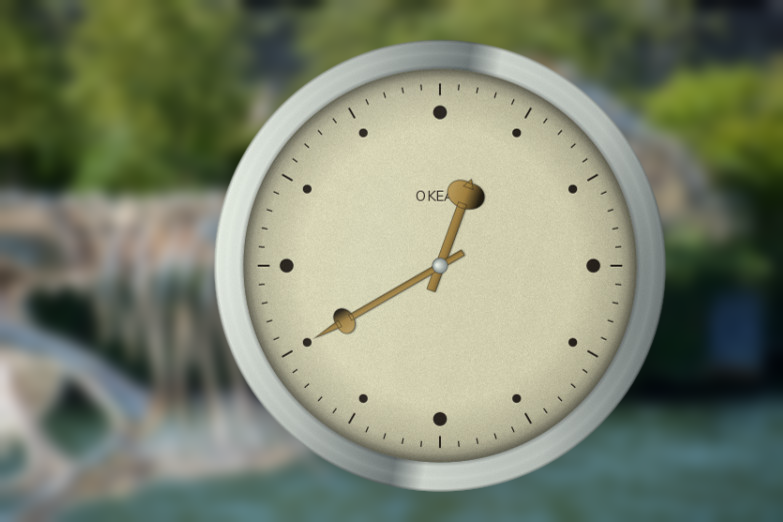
12h40
